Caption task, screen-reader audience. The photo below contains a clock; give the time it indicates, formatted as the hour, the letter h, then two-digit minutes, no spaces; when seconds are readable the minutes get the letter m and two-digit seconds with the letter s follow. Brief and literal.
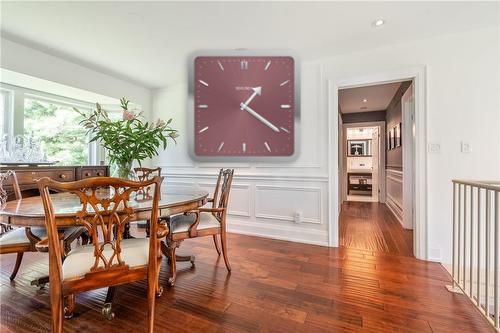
1h21
